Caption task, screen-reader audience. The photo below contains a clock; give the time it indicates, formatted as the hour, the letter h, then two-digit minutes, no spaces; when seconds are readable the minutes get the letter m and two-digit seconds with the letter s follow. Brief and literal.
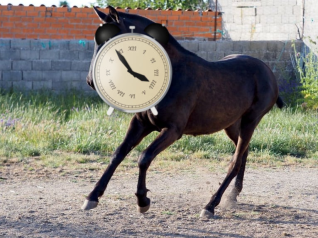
3h54
